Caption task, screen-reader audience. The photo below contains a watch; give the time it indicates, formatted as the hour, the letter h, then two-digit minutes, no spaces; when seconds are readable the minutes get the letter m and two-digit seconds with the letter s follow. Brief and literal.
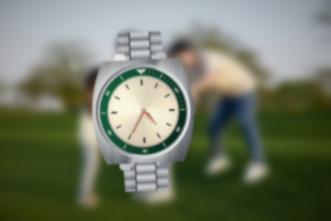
4h35
